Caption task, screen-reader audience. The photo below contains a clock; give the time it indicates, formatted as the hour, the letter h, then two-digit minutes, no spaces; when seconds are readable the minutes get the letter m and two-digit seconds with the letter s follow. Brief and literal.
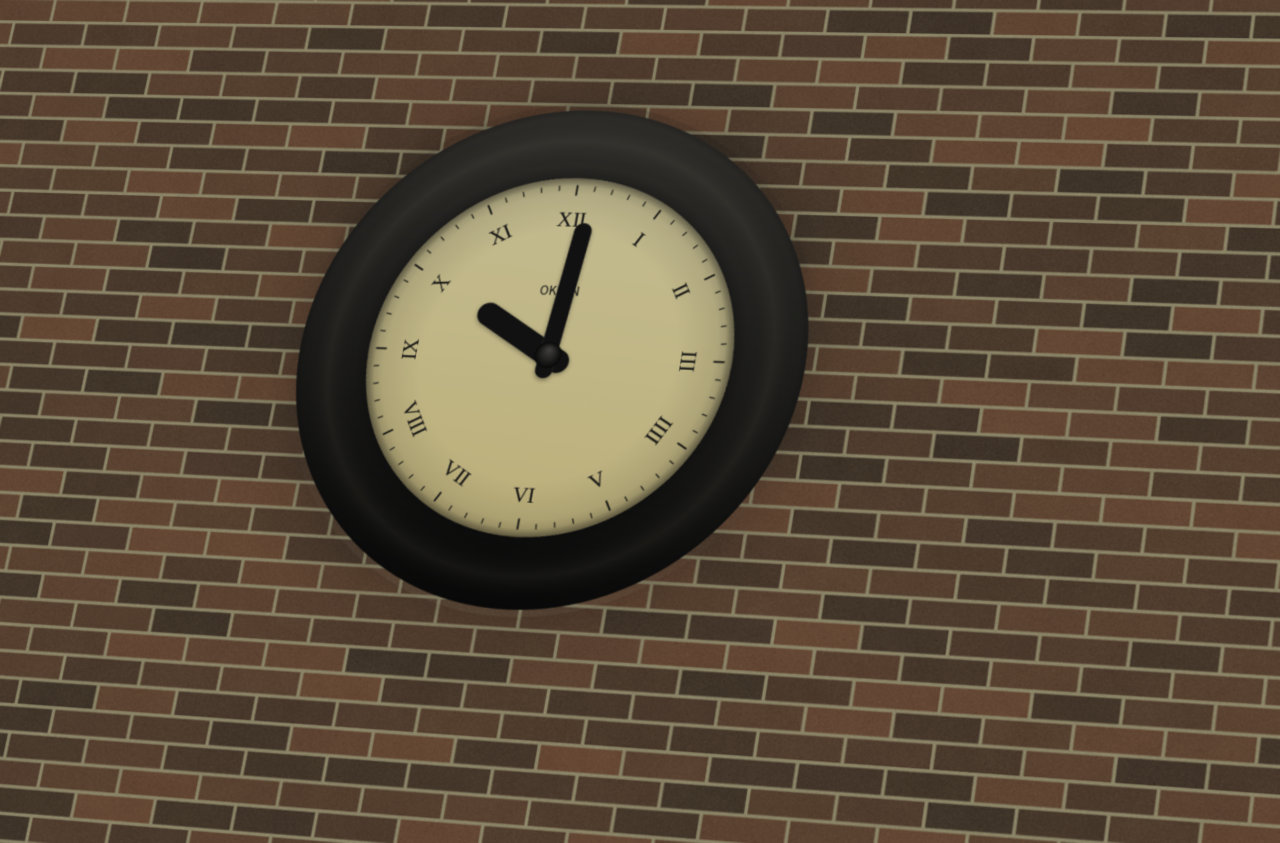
10h01
